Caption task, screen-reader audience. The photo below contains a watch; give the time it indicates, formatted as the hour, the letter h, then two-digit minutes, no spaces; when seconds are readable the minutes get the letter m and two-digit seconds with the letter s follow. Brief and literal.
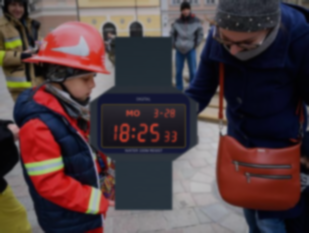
18h25
